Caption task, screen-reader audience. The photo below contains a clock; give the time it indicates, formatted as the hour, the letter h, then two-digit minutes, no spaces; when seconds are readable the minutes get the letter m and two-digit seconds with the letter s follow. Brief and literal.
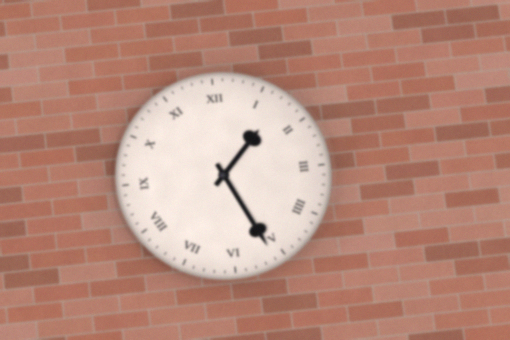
1h26
